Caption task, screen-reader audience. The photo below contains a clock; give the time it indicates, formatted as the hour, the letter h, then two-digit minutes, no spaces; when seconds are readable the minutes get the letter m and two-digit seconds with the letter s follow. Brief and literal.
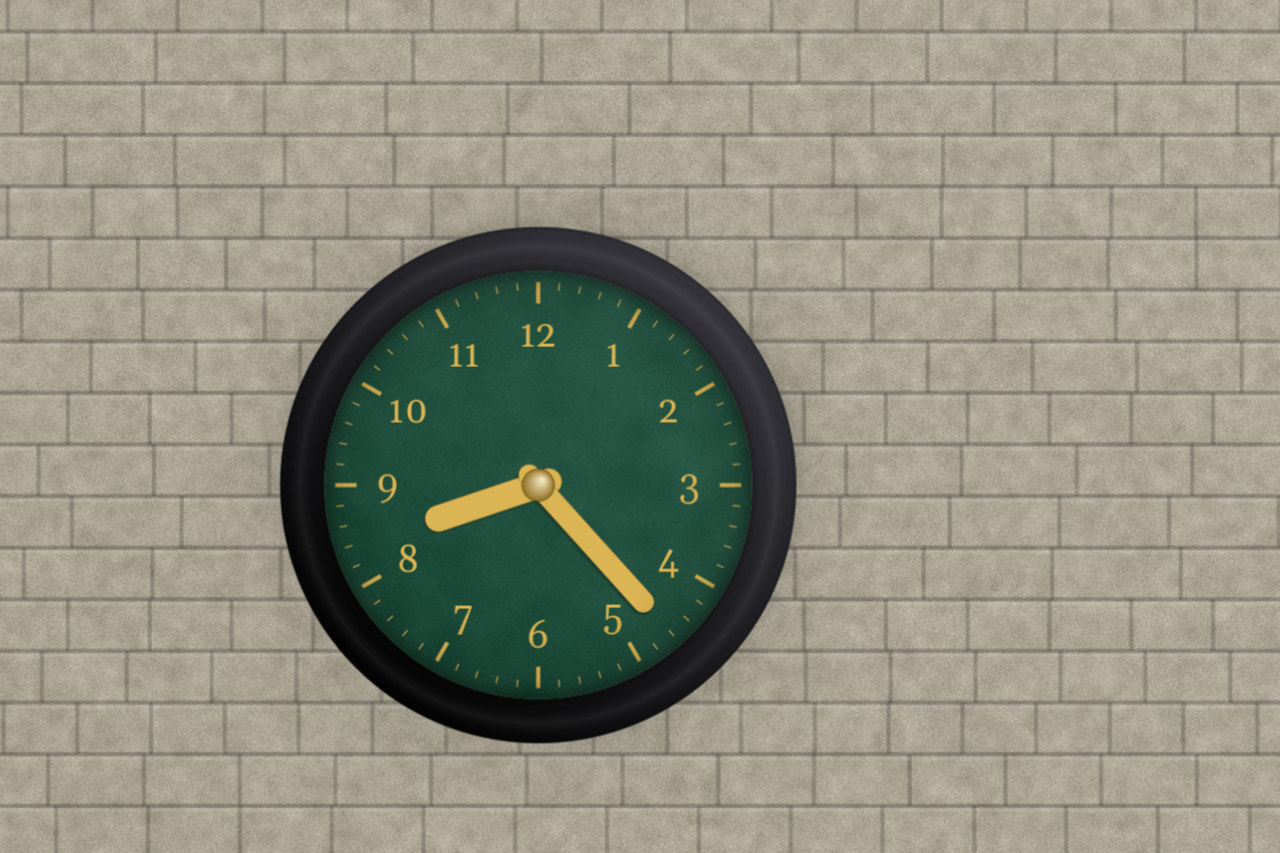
8h23
